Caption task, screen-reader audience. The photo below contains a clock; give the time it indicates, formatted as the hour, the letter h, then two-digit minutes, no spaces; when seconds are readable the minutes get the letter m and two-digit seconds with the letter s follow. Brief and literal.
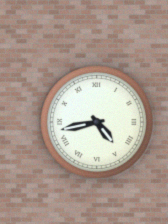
4h43
